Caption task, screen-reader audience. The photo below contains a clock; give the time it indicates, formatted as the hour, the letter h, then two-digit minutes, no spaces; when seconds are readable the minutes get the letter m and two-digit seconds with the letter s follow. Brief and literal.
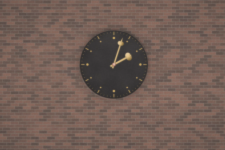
2h03
